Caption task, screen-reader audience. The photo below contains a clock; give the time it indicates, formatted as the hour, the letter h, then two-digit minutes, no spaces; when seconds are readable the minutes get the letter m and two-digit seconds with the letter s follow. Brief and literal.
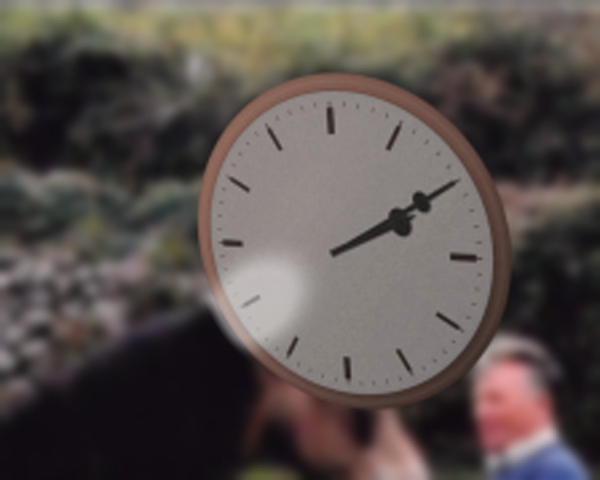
2h10
